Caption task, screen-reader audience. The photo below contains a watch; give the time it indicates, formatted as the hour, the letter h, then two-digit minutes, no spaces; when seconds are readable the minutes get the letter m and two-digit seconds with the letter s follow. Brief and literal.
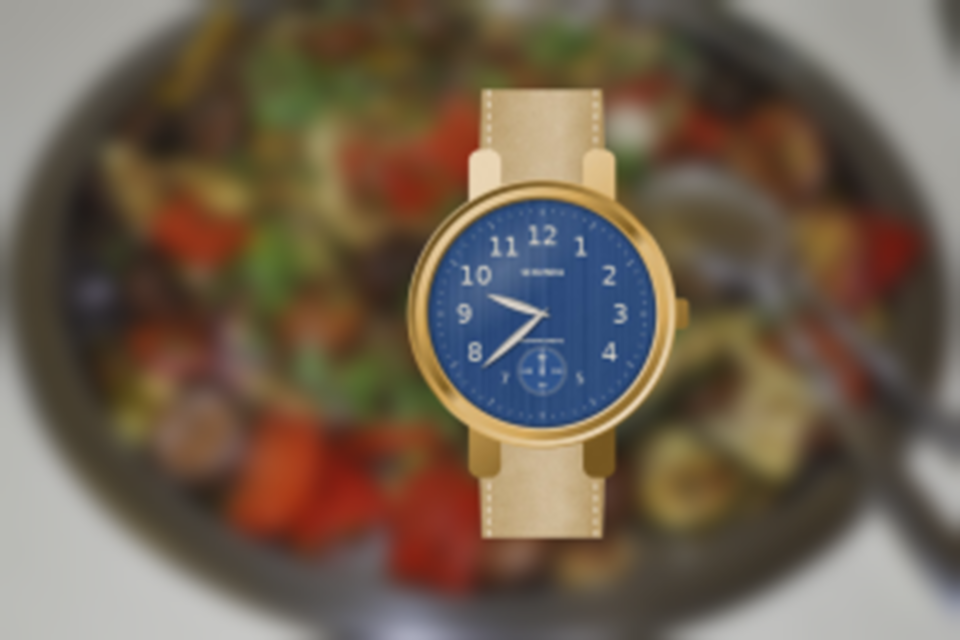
9h38
